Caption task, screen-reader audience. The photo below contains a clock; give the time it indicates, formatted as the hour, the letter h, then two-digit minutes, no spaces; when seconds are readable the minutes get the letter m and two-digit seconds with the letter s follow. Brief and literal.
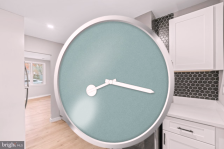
8h17
